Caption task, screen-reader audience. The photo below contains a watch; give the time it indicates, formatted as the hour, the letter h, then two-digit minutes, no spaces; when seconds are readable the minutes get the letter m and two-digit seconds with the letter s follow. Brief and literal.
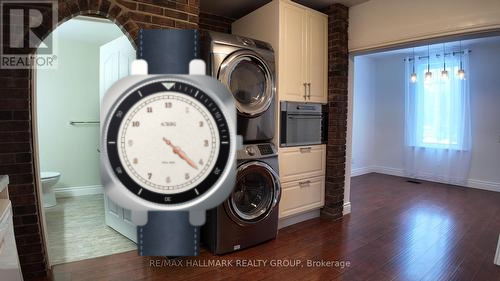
4h22
